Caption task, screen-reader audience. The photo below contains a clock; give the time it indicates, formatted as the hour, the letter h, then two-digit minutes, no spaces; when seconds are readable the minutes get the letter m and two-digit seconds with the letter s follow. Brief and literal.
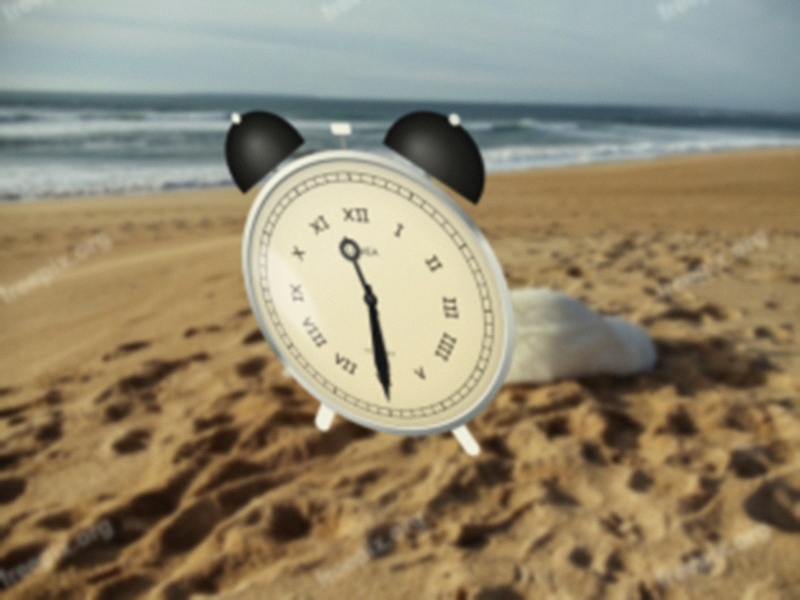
11h30
